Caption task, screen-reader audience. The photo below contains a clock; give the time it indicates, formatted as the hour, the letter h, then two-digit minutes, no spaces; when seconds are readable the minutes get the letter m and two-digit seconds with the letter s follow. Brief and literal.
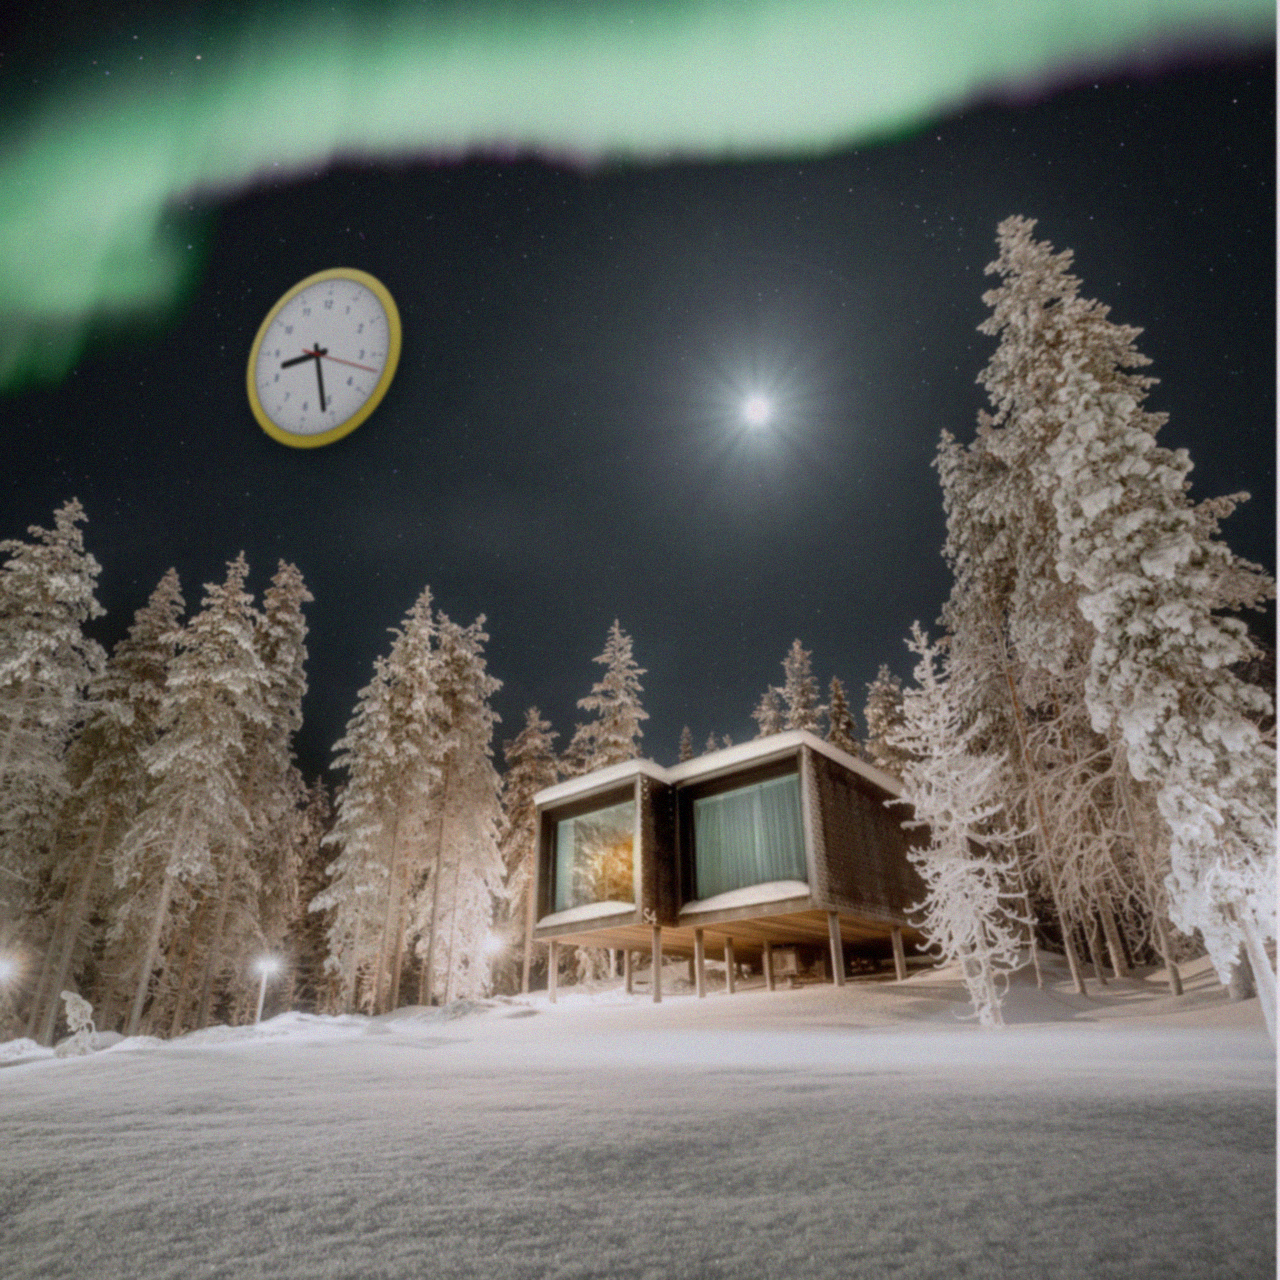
8h26m17s
